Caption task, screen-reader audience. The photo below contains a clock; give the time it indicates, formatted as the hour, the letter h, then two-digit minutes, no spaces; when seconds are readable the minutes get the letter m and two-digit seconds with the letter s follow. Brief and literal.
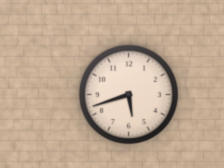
5h42
